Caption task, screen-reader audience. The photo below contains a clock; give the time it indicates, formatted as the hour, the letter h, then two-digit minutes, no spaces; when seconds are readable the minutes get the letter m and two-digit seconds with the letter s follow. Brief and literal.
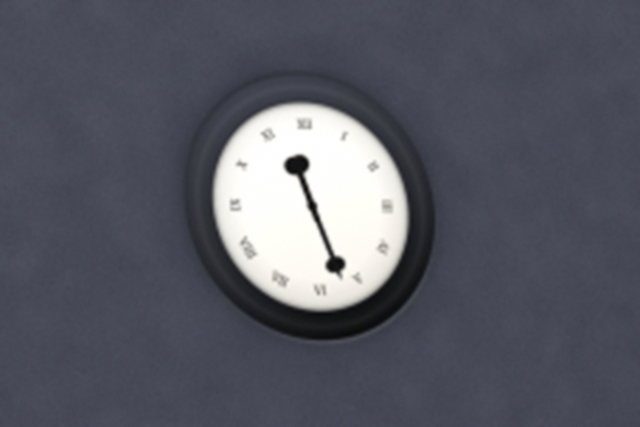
11h27
